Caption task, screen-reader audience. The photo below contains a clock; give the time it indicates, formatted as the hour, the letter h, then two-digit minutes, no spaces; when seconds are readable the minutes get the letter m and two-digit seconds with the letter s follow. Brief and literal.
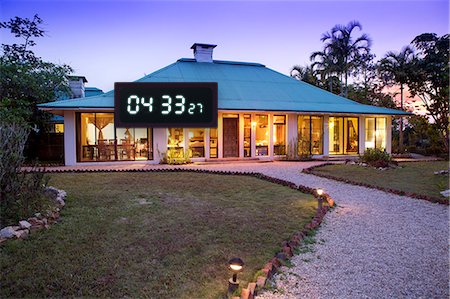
4h33m27s
